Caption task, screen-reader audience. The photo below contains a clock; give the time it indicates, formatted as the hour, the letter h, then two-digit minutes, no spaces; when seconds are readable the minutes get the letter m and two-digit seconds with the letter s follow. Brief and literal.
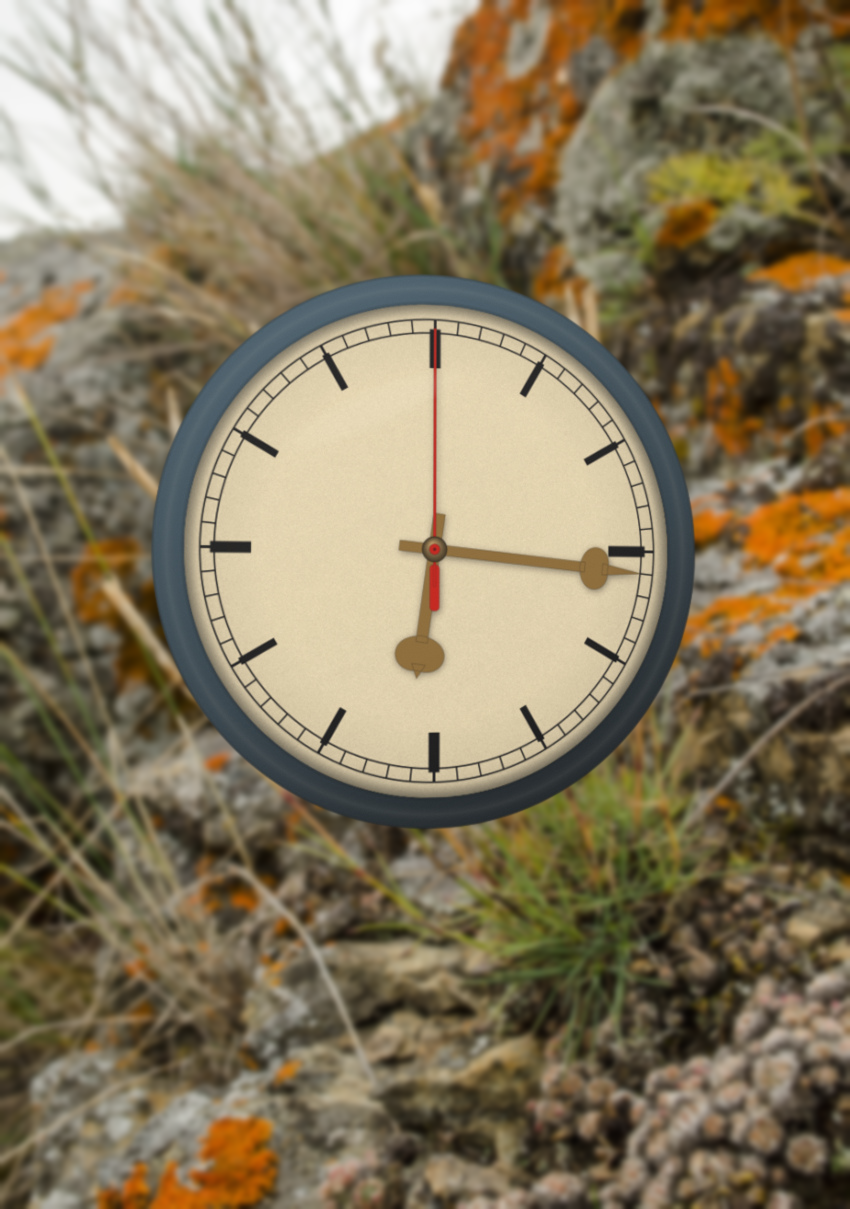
6h16m00s
